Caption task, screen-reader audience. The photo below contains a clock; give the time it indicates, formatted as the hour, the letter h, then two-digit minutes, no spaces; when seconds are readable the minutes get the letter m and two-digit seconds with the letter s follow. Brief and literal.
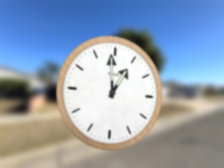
12h59
